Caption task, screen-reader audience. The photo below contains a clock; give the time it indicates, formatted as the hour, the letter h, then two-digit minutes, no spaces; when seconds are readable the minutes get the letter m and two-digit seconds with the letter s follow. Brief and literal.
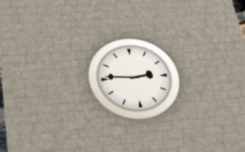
2h46
